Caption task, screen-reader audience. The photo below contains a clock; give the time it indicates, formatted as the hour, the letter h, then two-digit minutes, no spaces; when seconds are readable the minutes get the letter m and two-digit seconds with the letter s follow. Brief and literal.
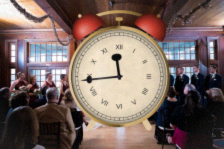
11h44
